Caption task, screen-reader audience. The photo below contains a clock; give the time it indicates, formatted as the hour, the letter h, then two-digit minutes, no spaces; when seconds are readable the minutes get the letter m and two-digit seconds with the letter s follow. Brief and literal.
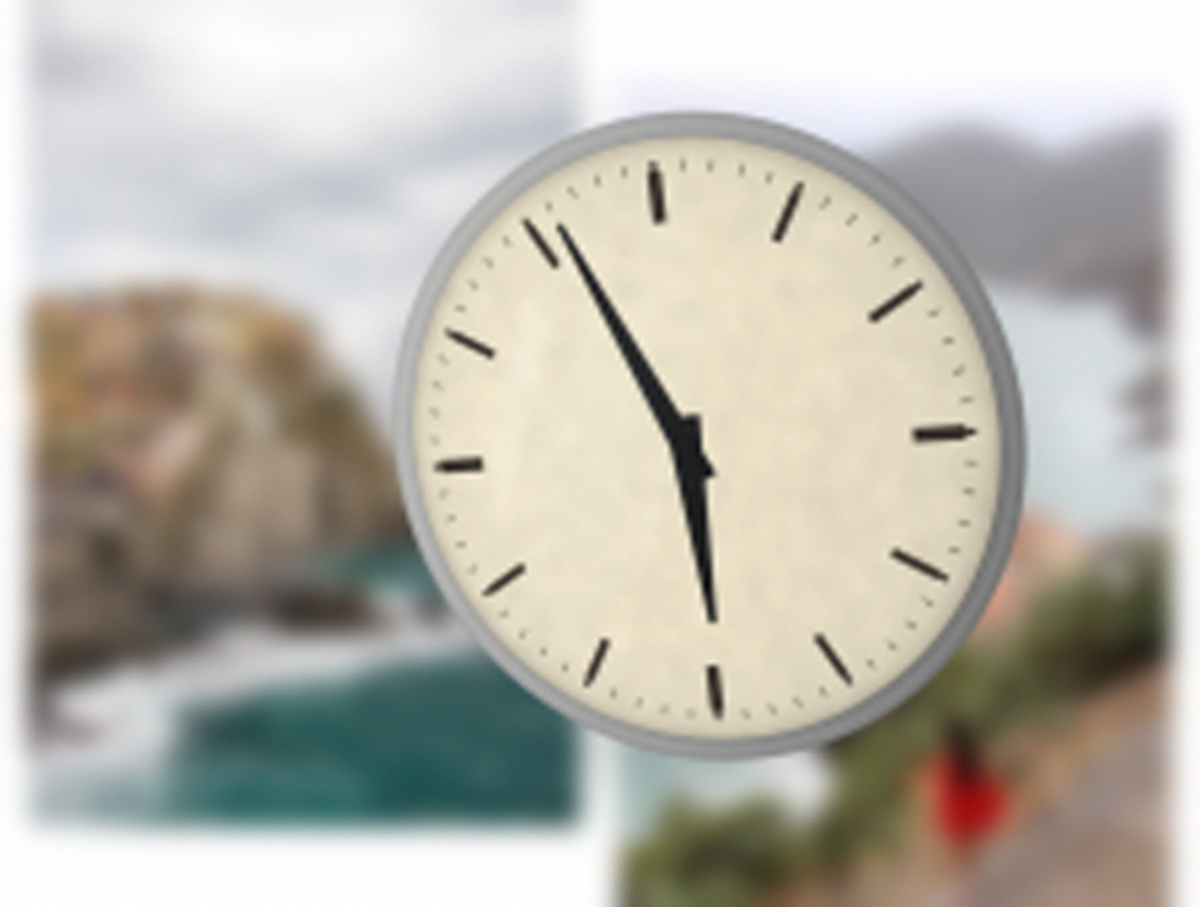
5h56
